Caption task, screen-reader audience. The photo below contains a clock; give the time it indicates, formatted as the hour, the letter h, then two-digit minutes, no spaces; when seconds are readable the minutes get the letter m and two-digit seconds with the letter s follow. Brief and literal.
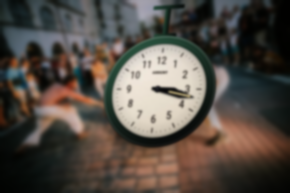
3h17
